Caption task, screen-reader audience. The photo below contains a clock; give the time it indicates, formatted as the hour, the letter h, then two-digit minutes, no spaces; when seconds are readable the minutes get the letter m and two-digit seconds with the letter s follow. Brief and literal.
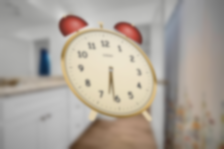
6h31
